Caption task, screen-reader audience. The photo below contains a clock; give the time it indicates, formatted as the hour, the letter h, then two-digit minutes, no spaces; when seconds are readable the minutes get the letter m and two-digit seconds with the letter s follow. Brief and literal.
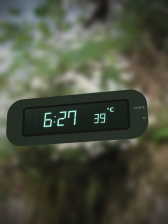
6h27
